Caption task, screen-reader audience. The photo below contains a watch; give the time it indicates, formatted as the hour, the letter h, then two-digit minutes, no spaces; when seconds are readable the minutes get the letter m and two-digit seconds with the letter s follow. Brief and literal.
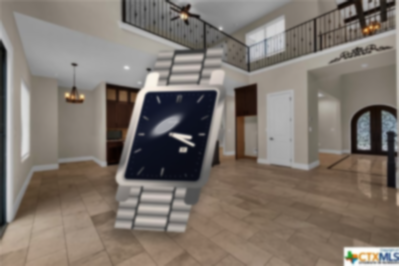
3h19
